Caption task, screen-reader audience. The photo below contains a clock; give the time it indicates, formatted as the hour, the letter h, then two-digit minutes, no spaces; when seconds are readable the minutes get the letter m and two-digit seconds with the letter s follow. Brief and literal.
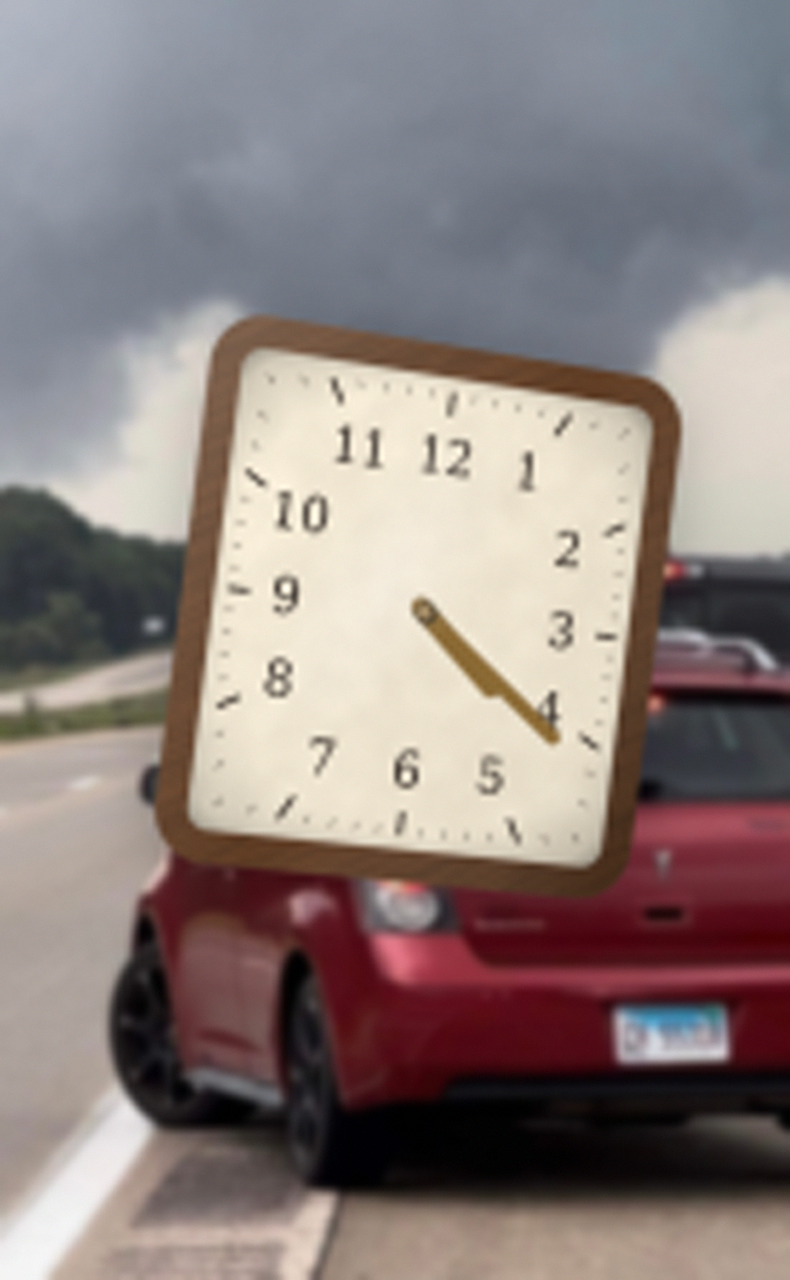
4h21
